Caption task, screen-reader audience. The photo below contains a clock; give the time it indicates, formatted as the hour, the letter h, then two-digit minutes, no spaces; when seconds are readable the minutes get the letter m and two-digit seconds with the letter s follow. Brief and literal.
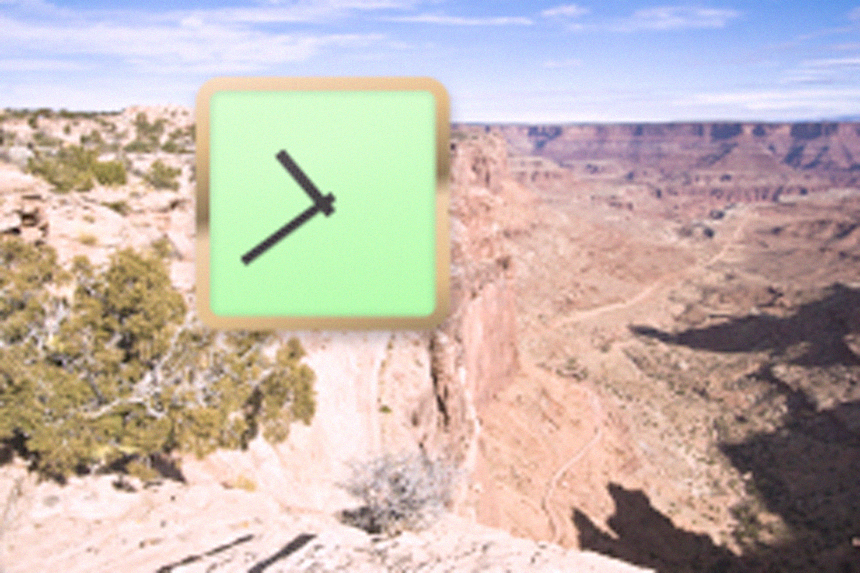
10h39
